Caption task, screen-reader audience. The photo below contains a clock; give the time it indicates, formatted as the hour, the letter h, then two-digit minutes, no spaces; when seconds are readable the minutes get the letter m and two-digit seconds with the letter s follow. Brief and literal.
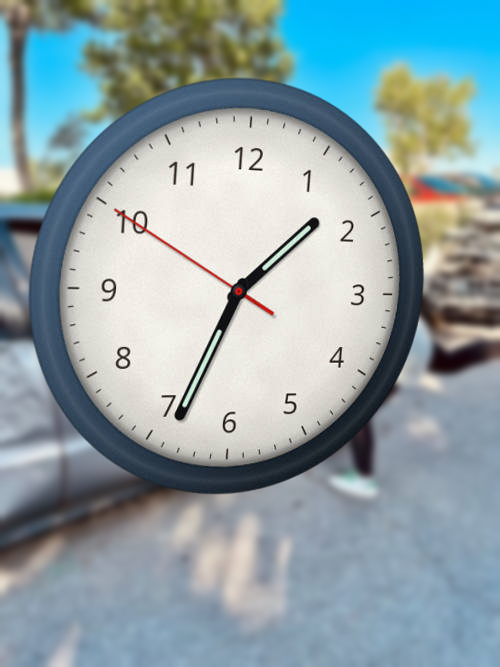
1h33m50s
